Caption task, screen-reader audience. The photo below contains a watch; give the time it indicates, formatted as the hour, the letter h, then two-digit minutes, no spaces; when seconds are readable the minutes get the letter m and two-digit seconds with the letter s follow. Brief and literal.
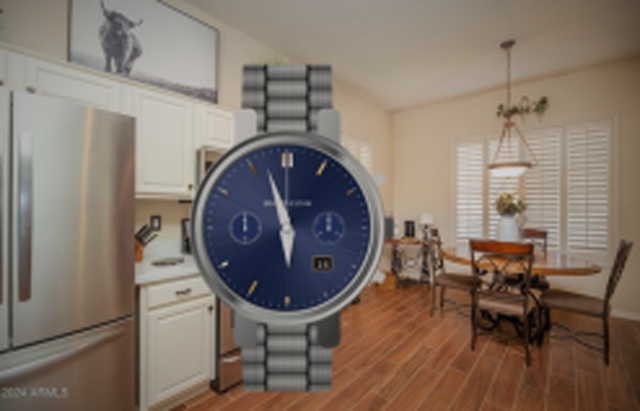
5h57
